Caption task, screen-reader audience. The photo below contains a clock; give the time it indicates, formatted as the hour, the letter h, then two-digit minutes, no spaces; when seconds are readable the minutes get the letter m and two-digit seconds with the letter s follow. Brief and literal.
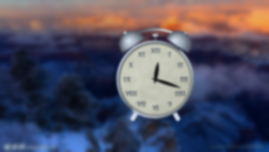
12h18
